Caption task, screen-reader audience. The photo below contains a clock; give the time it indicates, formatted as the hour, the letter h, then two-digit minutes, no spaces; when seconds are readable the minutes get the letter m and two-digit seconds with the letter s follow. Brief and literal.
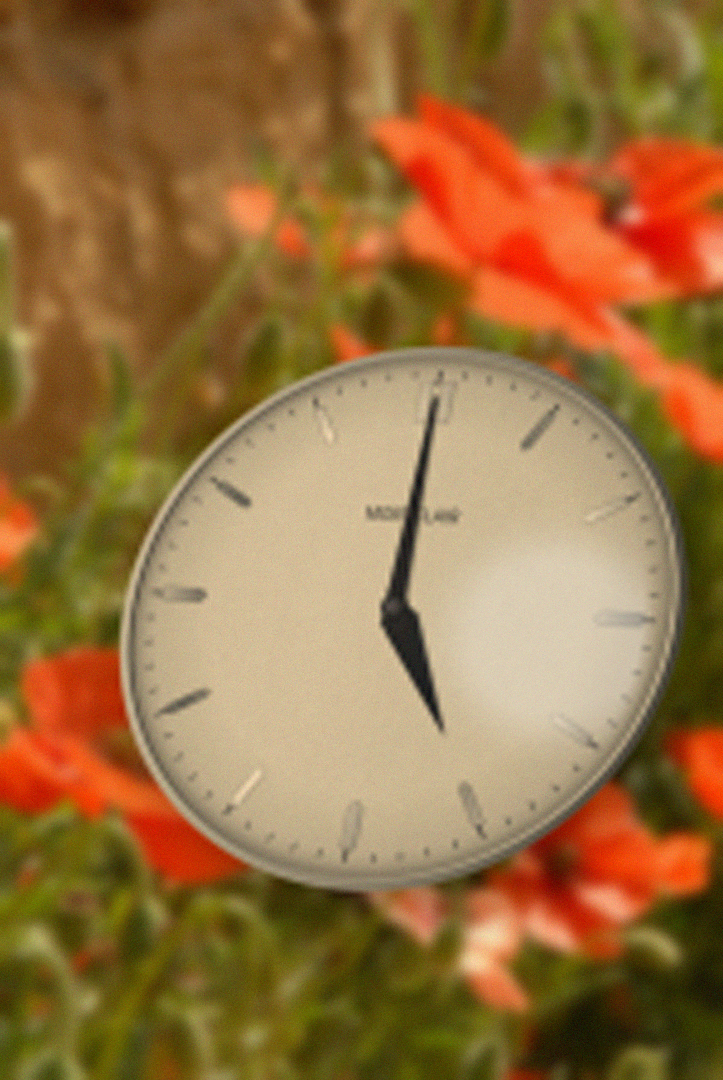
5h00
